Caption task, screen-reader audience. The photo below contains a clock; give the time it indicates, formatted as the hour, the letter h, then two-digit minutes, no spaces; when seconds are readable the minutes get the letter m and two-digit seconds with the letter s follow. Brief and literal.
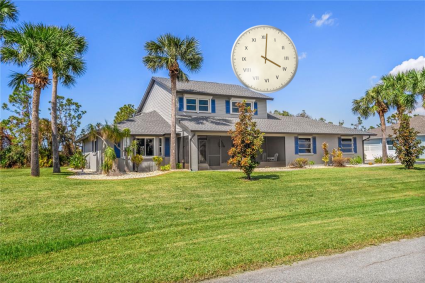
4h01
